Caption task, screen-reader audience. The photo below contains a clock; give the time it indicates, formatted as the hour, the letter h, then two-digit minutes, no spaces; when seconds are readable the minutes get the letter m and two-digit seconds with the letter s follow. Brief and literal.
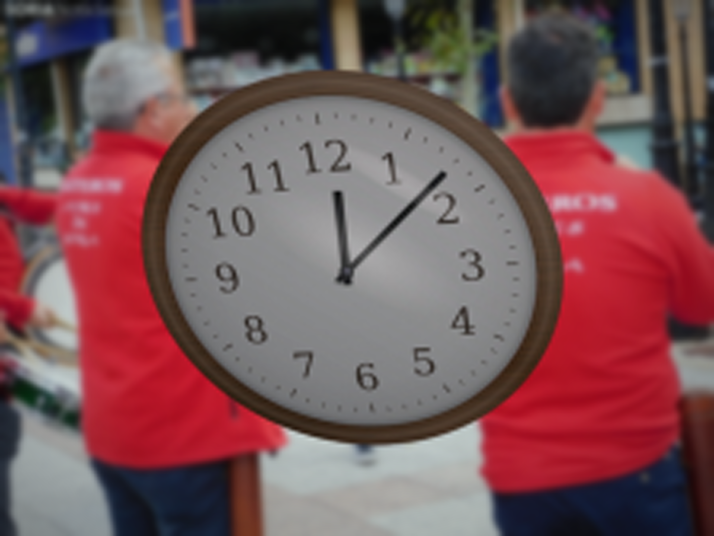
12h08
